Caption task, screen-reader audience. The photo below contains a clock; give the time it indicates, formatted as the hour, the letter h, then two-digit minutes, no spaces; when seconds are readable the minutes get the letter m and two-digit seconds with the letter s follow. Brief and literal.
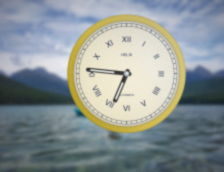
6h46
